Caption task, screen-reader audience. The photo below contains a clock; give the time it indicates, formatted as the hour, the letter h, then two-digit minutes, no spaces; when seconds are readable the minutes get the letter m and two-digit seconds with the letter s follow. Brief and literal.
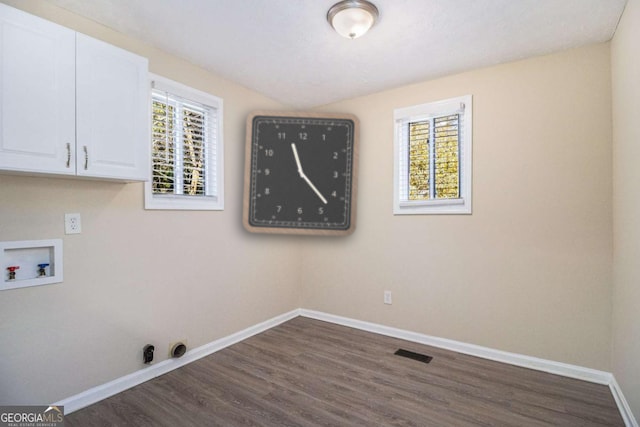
11h23
